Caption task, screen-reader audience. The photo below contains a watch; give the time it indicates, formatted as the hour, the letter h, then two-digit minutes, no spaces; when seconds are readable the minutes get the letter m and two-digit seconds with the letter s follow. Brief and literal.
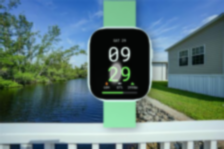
9h29
